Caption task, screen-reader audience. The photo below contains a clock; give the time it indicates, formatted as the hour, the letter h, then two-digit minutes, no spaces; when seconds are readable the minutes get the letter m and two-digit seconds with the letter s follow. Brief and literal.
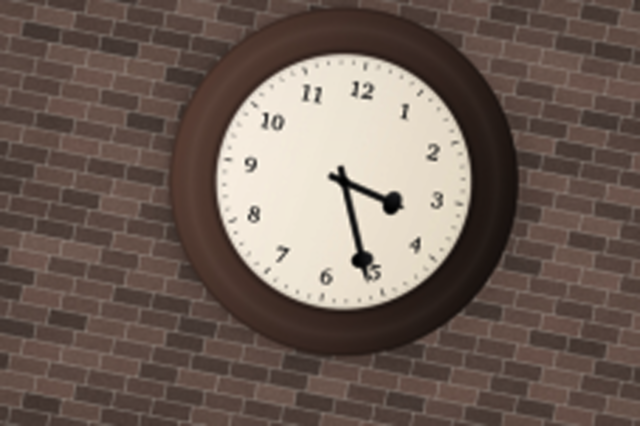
3h26
